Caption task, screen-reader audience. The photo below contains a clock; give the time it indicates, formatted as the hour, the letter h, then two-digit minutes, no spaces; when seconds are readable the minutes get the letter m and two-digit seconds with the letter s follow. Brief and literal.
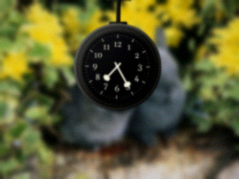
7h25
